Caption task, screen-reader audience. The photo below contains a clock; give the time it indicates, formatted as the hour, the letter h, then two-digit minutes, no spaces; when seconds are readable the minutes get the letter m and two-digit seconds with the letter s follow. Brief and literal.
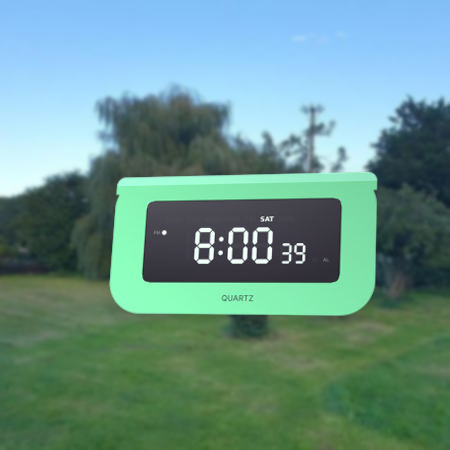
8h00m39s
